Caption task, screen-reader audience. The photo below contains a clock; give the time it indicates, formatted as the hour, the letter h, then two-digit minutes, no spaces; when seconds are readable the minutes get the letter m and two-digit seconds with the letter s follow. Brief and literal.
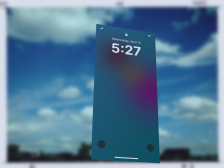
5h27
